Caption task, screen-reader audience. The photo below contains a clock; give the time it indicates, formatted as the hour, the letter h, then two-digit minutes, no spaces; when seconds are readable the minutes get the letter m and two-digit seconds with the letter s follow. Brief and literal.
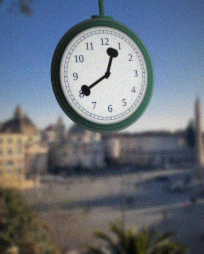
12h40
